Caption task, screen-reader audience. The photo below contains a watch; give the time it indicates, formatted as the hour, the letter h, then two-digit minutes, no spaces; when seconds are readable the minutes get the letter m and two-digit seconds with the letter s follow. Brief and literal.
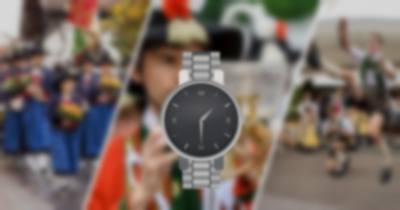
1h30
